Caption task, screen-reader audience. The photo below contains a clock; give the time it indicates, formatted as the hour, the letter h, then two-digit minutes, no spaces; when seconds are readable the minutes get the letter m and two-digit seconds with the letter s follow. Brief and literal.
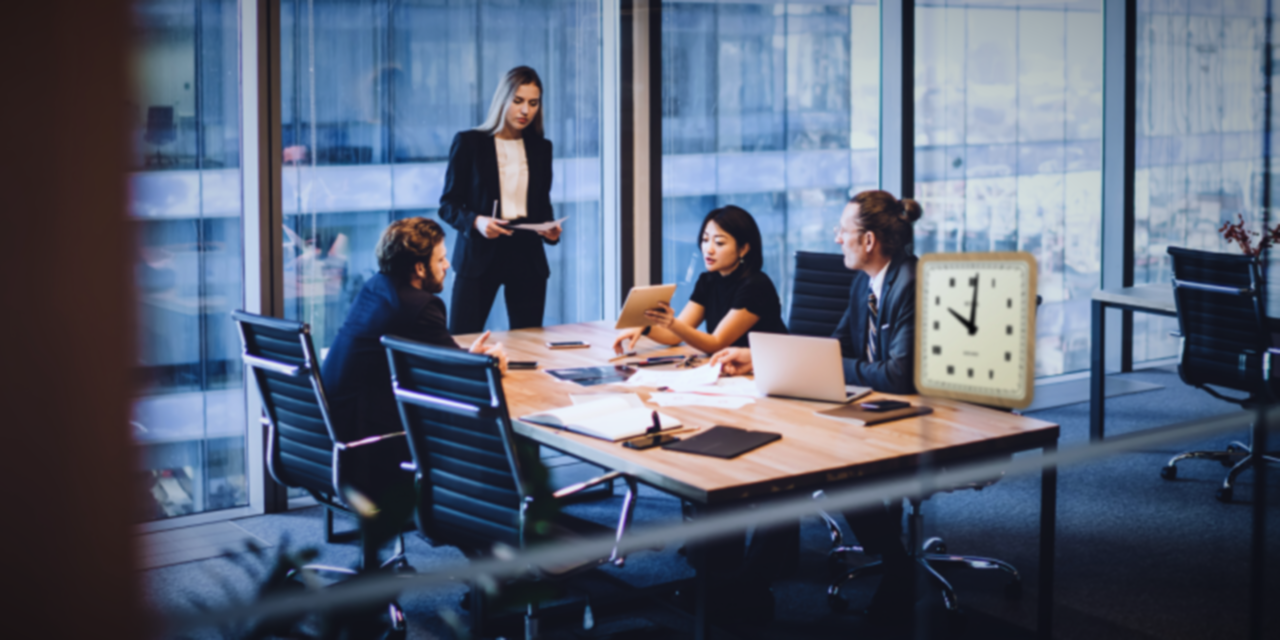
10h01
